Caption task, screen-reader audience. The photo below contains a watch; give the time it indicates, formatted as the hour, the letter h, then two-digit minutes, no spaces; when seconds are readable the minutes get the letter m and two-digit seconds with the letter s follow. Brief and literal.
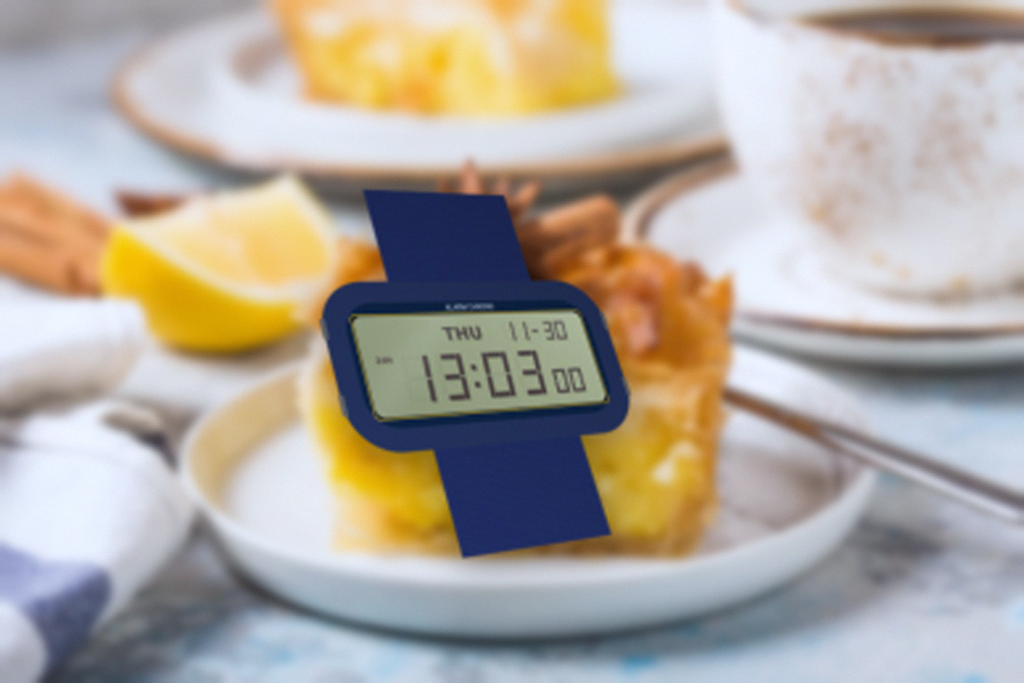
13h03m00s
